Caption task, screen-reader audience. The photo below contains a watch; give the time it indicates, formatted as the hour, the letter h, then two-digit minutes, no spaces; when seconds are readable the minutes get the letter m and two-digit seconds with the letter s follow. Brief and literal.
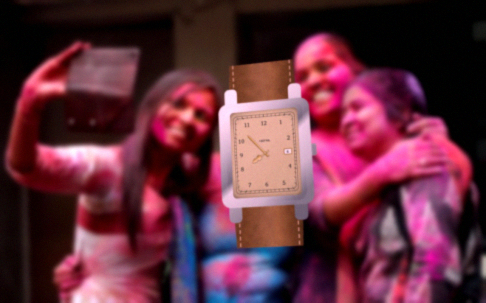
7h53
